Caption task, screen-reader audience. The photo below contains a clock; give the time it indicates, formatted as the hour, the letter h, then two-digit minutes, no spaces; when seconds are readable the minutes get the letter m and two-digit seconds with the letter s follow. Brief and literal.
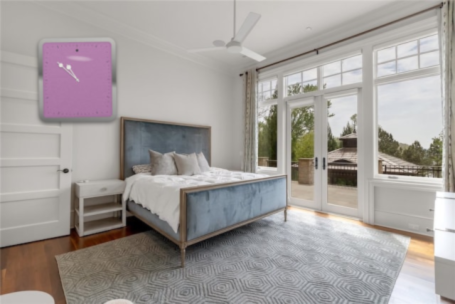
10h52
